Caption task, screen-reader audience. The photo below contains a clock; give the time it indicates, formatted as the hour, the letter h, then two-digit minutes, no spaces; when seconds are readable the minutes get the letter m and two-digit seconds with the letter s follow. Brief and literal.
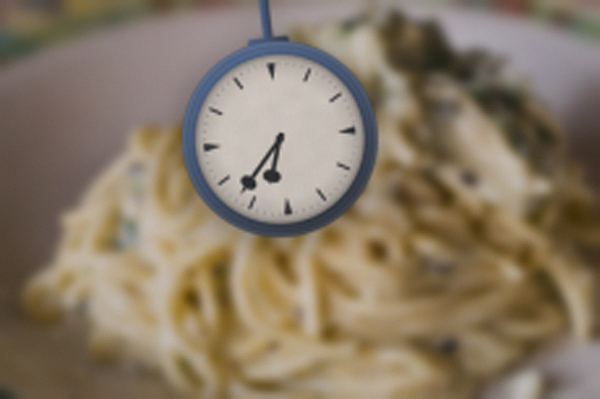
6h37
